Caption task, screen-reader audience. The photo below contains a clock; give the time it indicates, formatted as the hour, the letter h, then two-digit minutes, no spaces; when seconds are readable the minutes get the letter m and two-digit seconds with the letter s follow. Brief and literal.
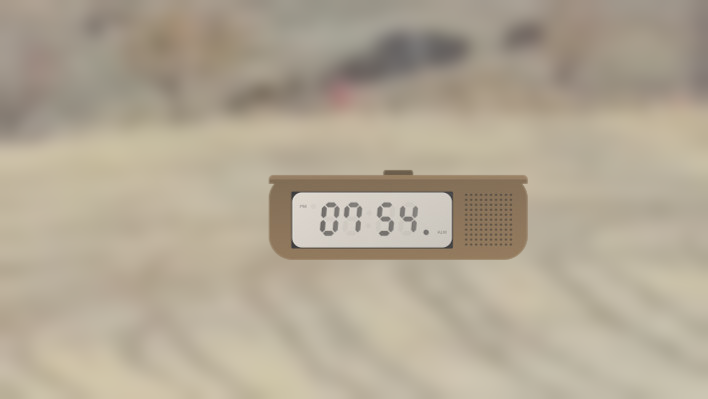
7h54
